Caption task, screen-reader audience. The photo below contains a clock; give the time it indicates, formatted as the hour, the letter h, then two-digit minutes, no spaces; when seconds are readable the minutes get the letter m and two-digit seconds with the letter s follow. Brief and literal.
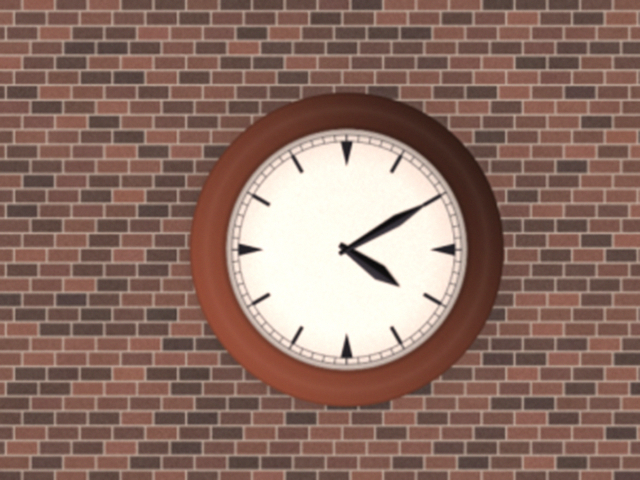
4h10
